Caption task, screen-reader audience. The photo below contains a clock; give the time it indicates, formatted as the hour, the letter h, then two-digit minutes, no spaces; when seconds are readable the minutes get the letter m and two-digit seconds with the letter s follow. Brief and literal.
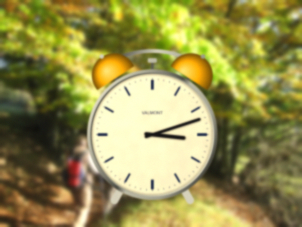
3h12
